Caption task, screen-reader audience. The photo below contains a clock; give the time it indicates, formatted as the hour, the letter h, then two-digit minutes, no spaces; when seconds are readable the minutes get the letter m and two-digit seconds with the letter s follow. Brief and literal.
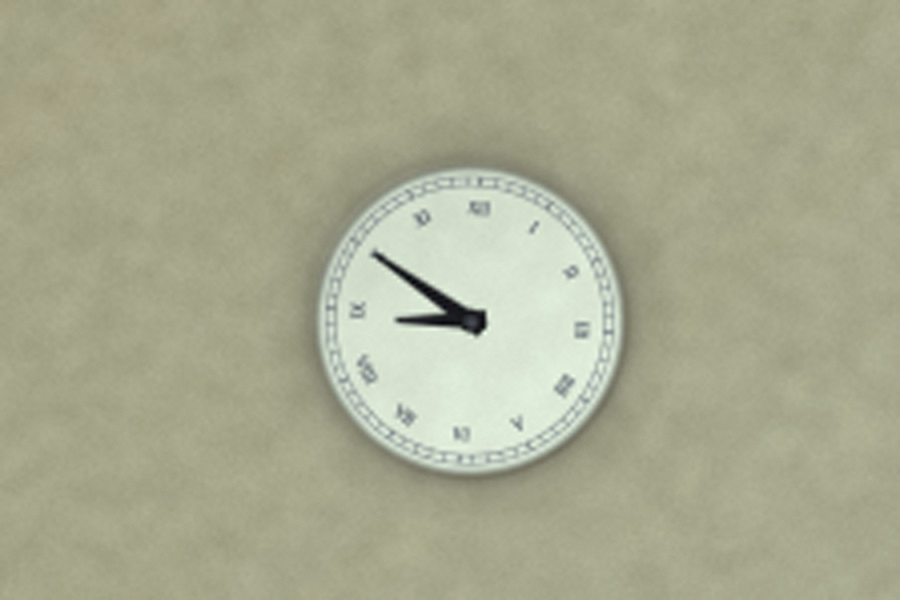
8h50
